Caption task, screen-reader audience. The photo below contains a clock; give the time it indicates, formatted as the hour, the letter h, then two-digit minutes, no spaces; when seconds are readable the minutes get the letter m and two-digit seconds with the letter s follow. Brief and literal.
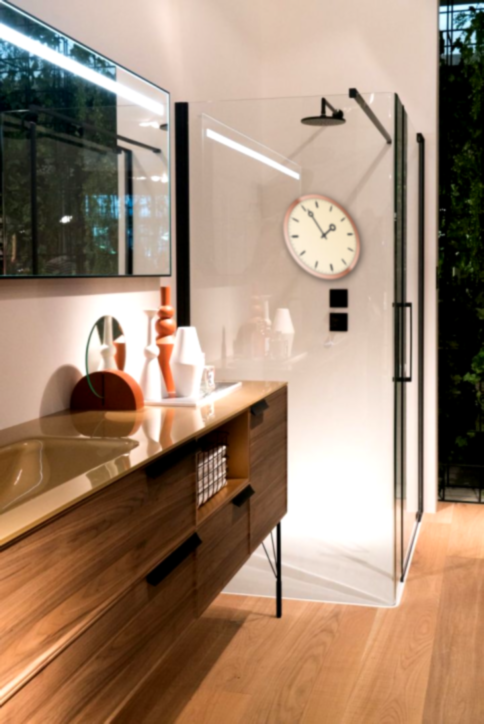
1h56
